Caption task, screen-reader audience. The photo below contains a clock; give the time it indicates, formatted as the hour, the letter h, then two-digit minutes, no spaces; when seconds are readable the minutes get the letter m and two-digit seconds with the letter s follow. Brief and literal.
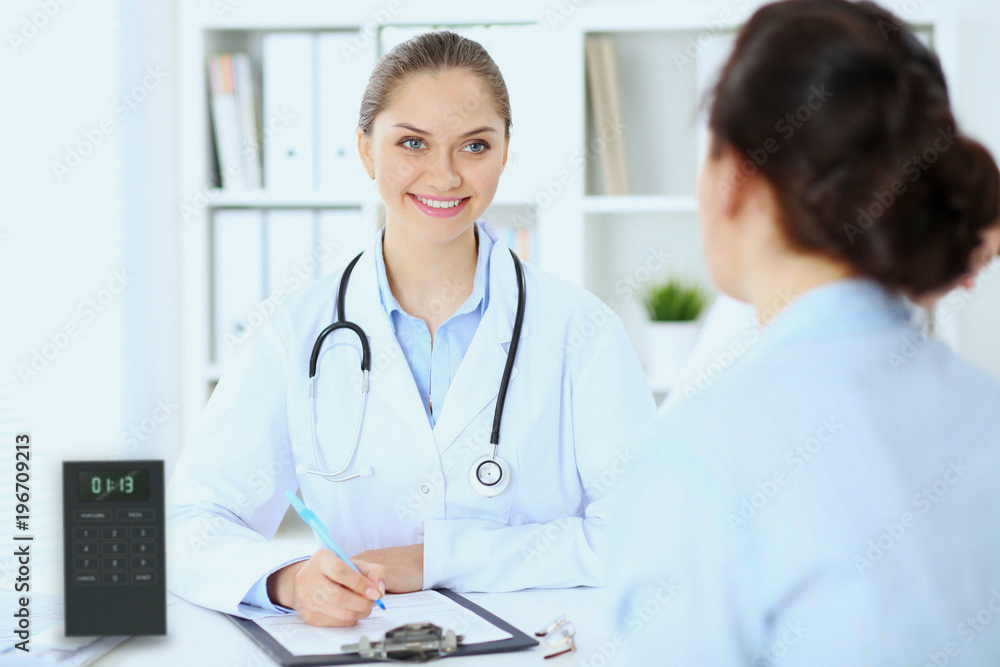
1h13
